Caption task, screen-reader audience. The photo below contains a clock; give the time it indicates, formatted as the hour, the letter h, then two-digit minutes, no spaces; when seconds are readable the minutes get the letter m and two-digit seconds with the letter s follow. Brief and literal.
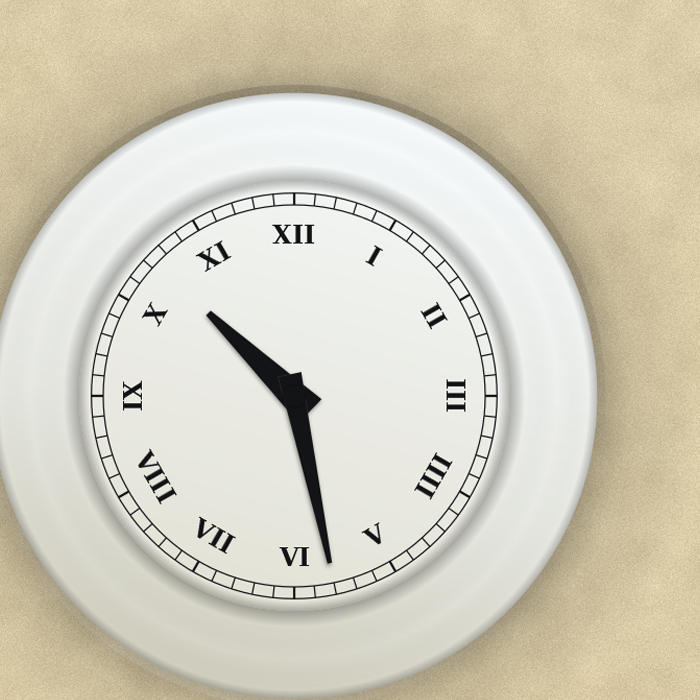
10h28
